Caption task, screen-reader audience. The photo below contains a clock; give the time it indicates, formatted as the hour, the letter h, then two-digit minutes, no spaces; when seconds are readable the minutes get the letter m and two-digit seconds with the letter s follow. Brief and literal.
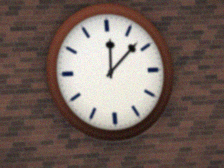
12h08
